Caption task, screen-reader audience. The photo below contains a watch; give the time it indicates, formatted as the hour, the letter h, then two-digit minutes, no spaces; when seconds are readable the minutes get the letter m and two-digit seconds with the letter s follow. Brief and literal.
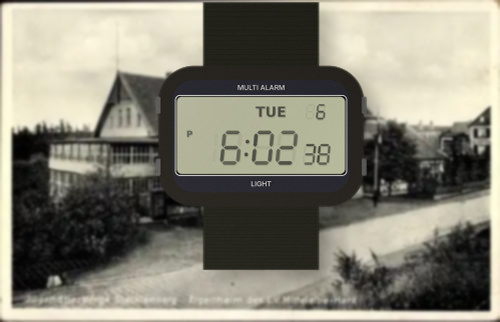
6h02m38s
